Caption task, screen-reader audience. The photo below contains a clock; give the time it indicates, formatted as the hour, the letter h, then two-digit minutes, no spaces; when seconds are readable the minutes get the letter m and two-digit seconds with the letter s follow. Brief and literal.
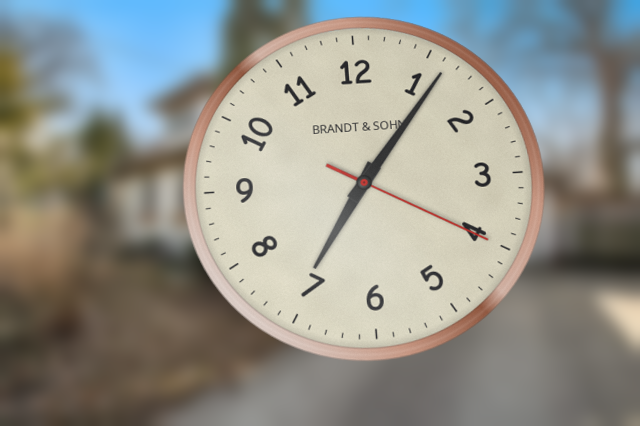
7h06m20s
